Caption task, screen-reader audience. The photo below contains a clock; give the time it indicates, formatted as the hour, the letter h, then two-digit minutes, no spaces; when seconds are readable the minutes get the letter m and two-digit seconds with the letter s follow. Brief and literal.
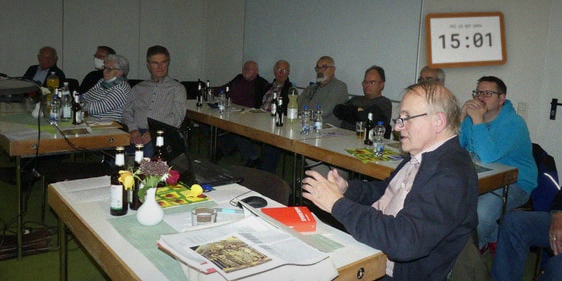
15h01
